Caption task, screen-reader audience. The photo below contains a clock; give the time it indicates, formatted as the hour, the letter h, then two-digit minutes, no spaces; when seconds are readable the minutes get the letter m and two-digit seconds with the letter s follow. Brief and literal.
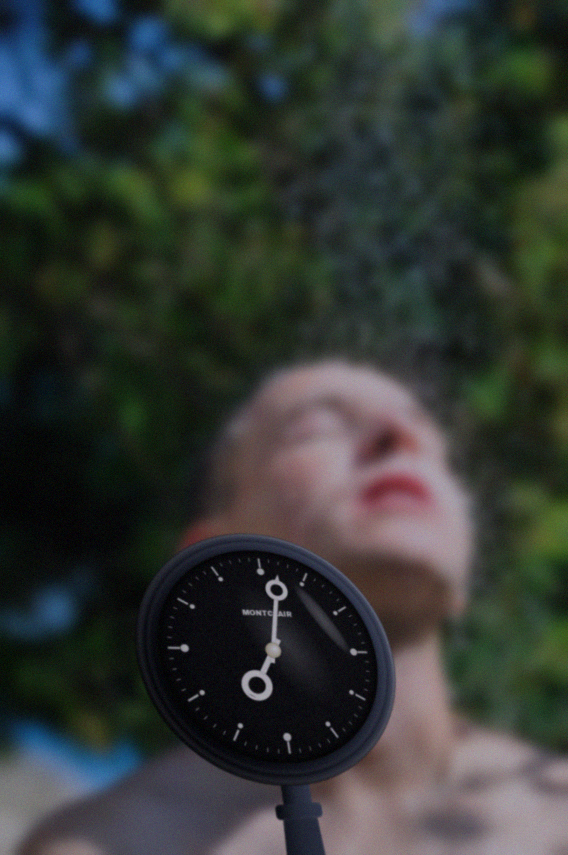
7h02
